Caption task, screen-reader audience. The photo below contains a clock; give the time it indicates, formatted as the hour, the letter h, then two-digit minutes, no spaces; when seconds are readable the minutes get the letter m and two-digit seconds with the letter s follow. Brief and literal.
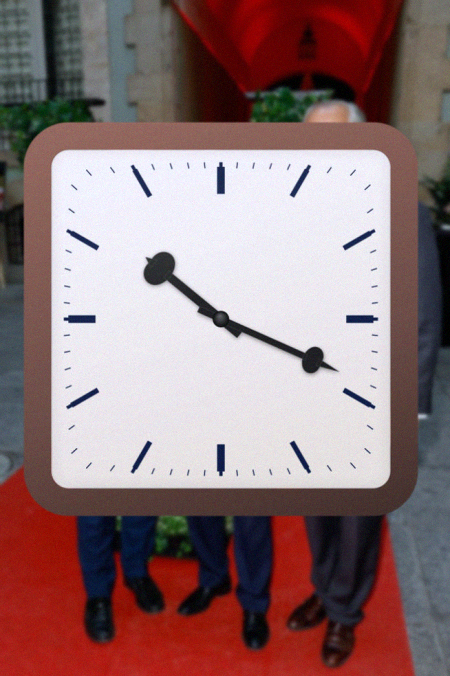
10h19
